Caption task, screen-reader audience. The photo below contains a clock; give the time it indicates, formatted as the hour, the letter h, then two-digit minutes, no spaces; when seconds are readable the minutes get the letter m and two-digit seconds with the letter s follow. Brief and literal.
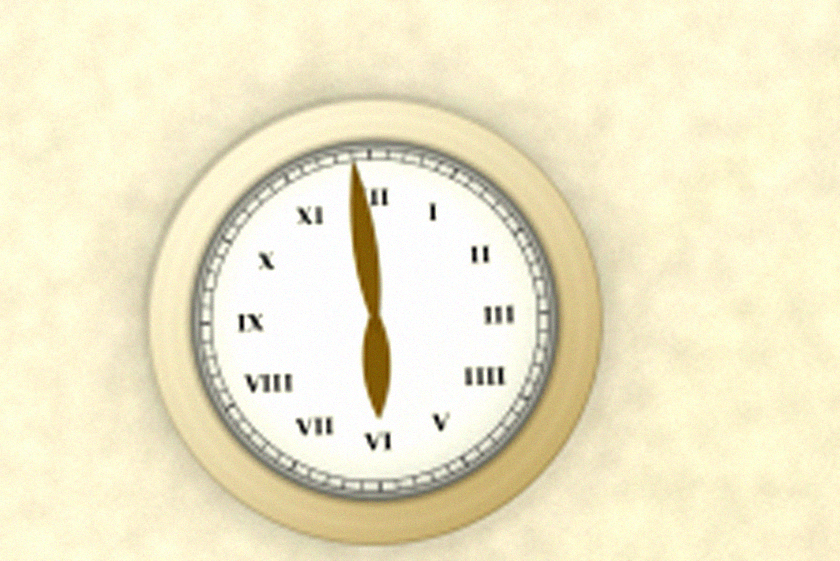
5h59
